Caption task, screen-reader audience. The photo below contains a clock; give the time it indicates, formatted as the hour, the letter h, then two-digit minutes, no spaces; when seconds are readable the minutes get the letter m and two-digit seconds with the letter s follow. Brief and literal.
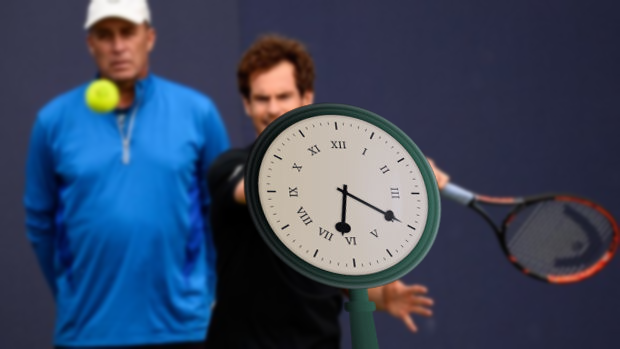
6h20
